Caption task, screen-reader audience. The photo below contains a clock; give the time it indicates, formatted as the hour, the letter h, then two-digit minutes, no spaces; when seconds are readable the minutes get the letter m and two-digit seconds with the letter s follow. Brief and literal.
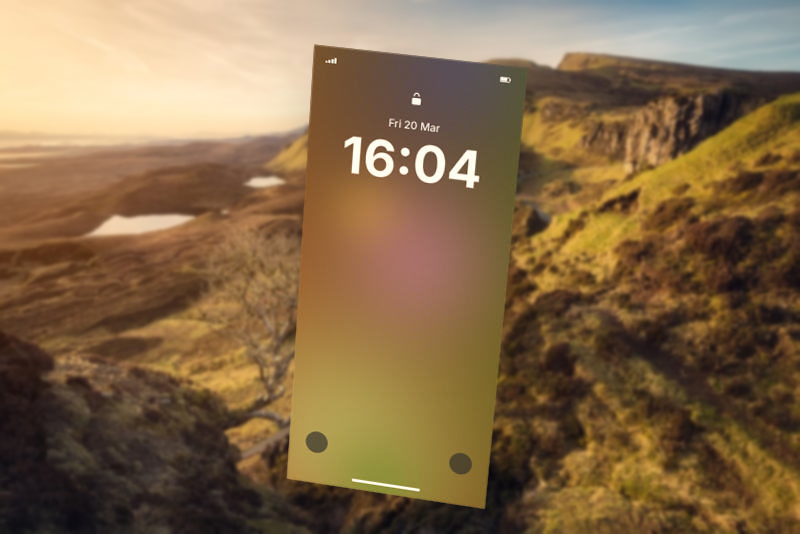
16h04
